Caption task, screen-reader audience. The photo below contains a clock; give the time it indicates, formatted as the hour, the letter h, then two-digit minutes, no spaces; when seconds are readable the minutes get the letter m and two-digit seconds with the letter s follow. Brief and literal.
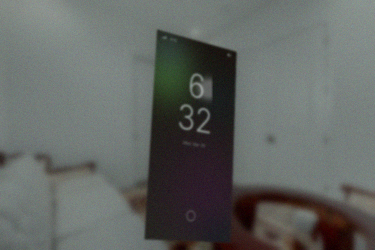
6h32
